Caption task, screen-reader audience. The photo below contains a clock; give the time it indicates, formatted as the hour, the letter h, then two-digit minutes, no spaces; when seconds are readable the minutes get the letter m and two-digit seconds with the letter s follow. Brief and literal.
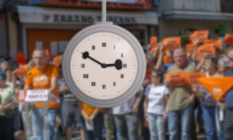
2h50
